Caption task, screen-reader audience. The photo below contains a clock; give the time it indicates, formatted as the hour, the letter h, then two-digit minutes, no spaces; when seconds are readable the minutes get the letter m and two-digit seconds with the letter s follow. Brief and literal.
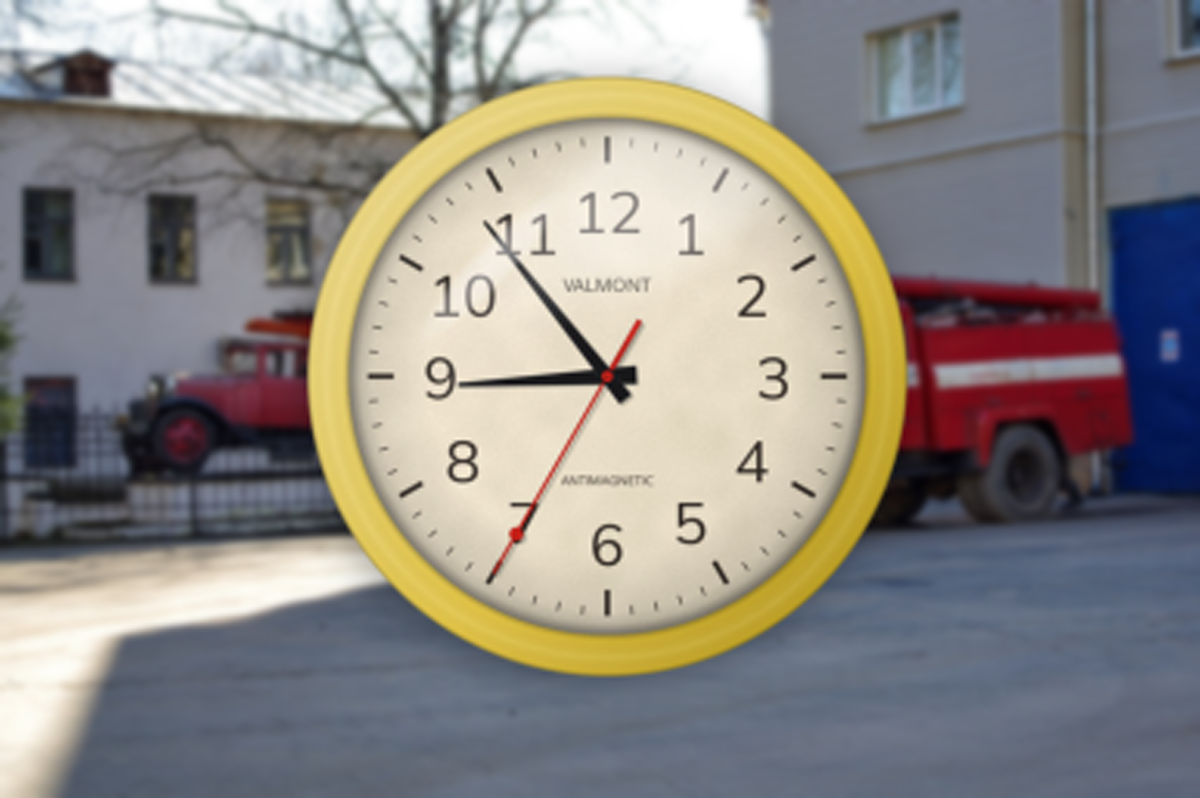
8h53m35s
